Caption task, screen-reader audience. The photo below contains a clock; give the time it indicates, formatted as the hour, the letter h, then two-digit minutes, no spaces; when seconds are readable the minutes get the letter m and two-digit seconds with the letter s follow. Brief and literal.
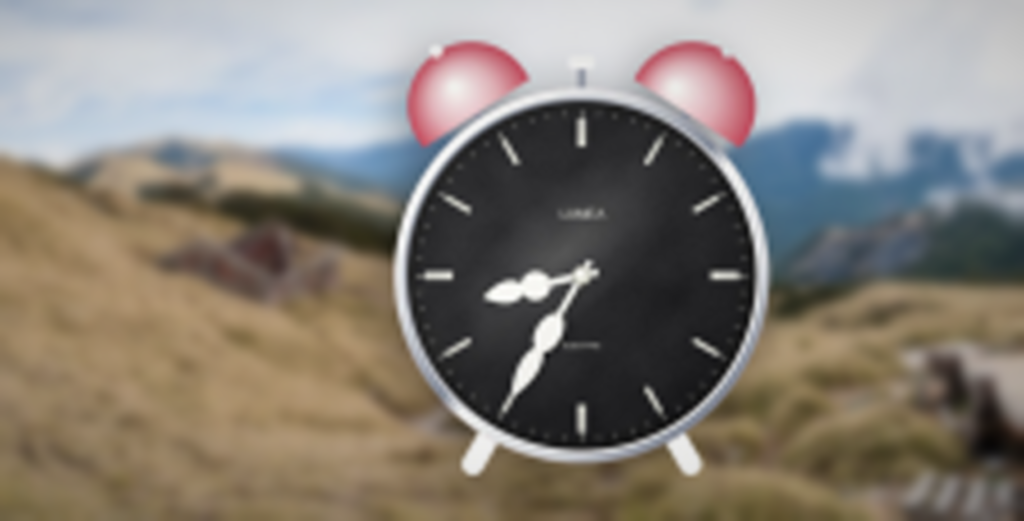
8h35
